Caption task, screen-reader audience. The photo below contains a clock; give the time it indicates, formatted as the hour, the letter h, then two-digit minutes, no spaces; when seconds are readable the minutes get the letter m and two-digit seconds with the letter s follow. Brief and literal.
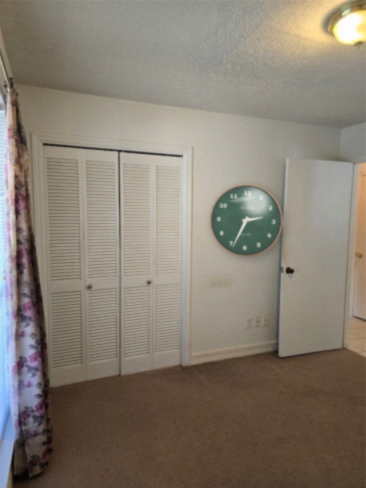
2h34
